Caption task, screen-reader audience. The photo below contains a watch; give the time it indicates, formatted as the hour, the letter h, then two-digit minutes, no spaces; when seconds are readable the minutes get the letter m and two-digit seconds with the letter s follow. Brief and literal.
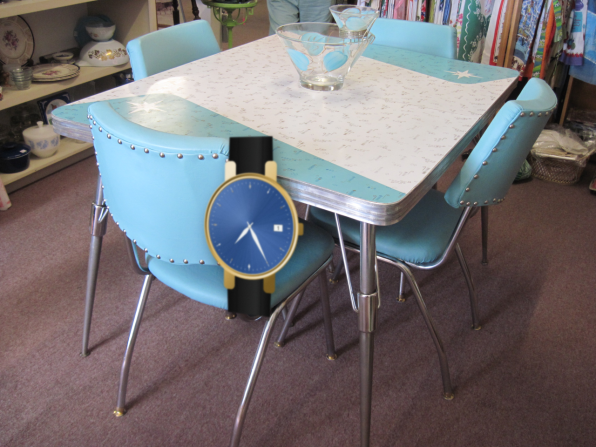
7h25
